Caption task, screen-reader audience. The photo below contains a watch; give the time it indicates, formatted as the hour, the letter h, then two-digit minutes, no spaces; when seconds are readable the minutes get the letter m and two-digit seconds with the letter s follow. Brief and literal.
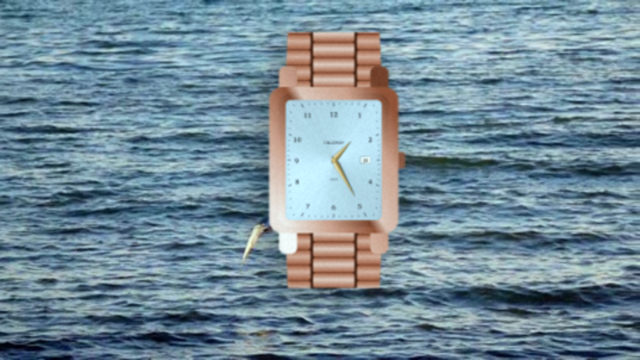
1h25
